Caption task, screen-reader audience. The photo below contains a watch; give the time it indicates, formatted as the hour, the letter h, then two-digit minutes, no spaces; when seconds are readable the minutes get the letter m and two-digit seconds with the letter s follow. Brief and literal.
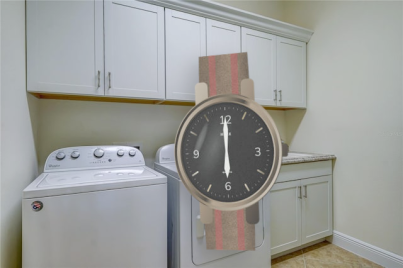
6h00
